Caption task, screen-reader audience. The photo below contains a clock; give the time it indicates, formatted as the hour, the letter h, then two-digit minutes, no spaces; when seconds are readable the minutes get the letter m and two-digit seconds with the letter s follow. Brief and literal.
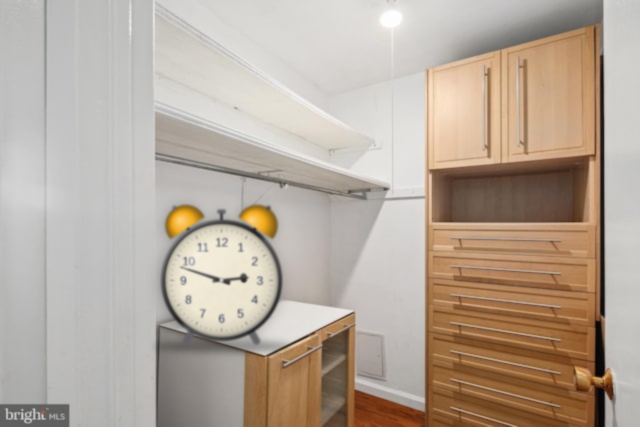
2h48
